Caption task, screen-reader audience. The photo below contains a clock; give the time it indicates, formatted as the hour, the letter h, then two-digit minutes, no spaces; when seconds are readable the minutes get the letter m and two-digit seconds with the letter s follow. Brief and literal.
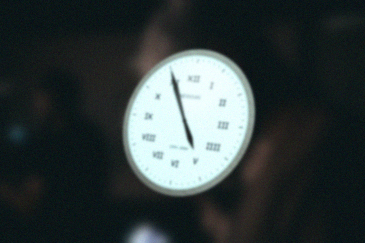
4h55
